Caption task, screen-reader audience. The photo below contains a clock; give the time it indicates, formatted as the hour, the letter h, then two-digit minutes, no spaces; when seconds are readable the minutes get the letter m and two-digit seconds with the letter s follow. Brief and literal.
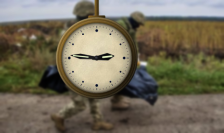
2h46
